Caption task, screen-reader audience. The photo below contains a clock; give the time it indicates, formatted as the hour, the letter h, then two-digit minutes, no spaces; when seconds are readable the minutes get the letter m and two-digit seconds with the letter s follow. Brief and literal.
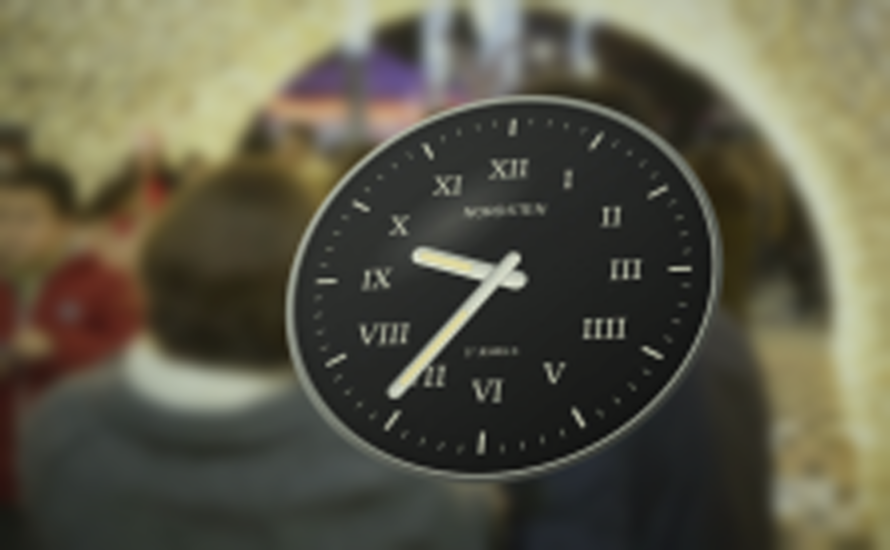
9h36
